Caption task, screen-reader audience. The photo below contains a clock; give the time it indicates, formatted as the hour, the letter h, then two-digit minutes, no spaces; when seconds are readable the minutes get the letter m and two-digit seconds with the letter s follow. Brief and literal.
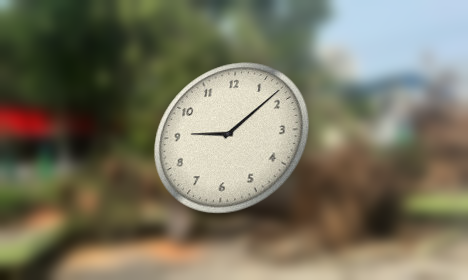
9h08
